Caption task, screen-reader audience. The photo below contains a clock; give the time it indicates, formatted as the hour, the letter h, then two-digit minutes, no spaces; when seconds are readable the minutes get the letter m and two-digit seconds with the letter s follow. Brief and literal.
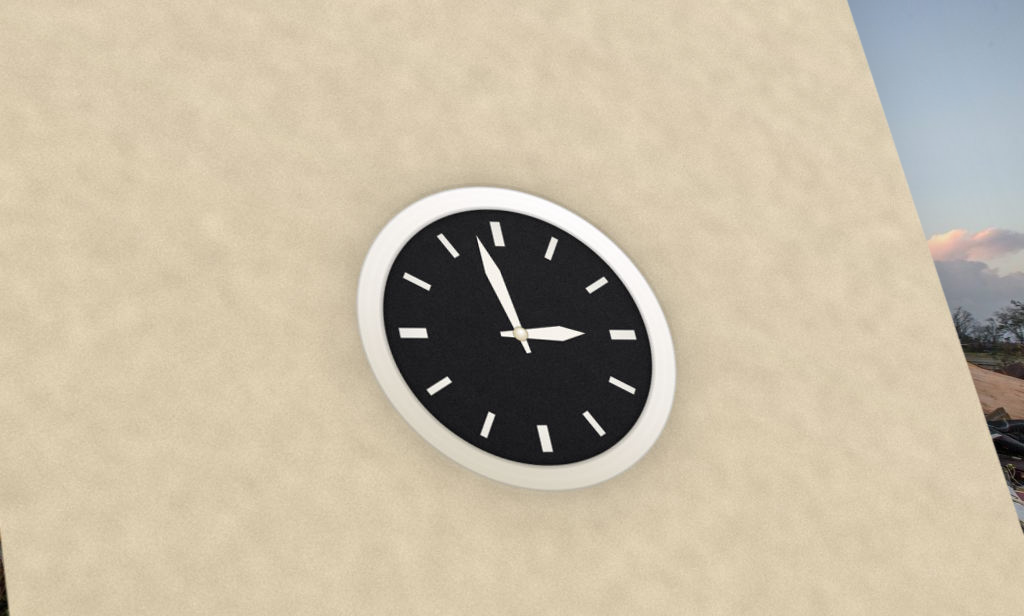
2h58
